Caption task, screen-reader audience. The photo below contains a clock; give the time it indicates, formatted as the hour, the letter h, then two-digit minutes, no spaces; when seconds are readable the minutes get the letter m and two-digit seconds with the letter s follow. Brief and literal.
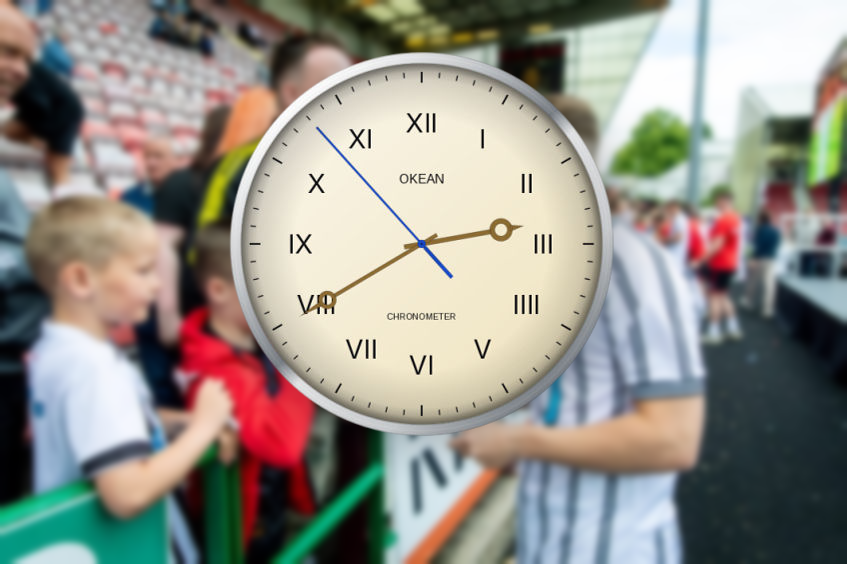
2h39m53s
